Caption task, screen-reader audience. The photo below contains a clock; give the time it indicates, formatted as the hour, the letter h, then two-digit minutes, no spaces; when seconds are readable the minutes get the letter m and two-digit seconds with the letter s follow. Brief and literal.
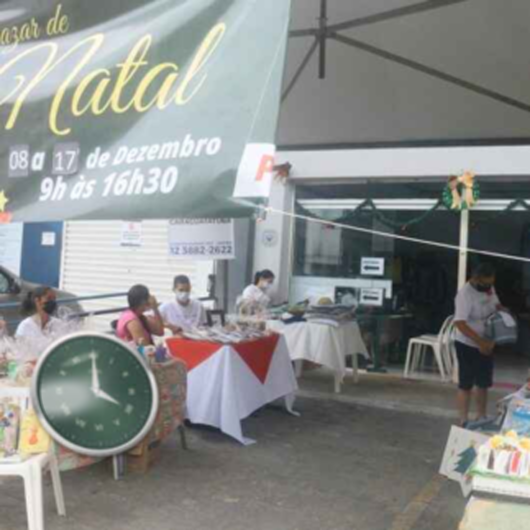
4h00
